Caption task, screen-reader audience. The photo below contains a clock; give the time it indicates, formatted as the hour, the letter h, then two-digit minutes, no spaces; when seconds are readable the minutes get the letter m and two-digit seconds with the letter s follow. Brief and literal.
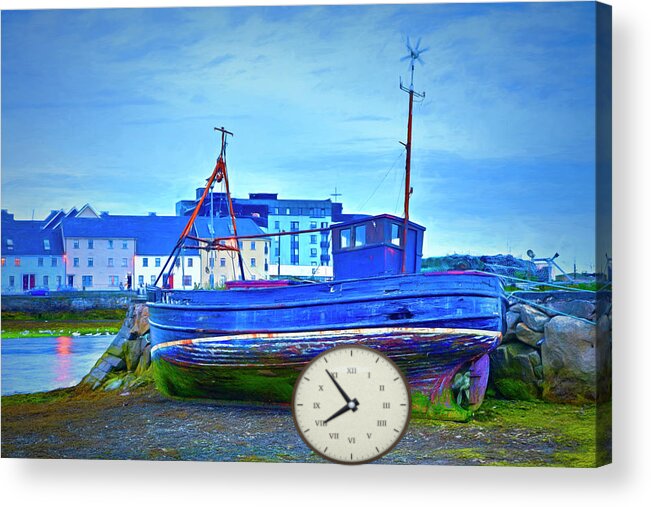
7h54
